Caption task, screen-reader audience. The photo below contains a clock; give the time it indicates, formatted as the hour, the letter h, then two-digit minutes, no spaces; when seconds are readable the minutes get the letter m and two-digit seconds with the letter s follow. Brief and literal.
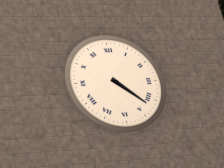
4h22
